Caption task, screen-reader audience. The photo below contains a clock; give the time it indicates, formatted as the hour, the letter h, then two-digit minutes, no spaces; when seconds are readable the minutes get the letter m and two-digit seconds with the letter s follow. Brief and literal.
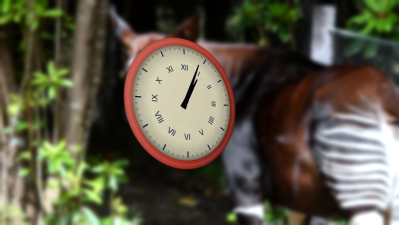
1h04
